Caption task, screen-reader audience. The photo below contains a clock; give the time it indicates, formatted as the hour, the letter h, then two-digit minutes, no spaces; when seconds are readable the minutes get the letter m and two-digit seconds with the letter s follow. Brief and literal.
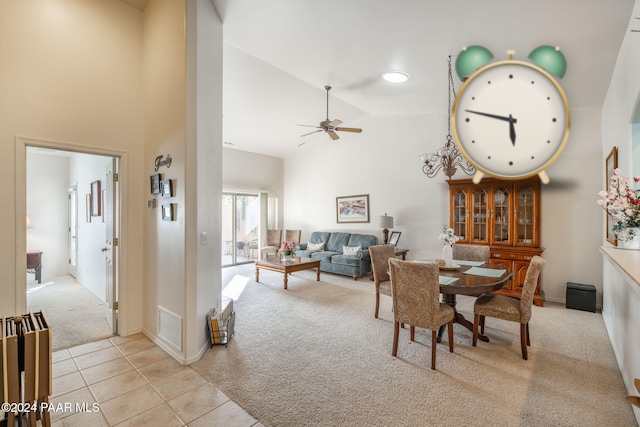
5h47
